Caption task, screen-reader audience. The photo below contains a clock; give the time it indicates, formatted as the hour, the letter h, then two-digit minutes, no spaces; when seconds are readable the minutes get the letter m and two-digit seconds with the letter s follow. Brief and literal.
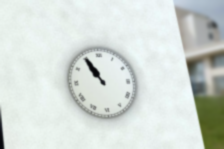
10h55
